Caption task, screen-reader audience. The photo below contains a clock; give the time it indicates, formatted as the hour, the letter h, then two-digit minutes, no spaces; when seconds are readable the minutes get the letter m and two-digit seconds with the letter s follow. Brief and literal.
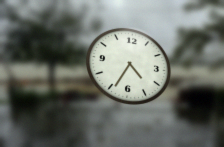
4h34
